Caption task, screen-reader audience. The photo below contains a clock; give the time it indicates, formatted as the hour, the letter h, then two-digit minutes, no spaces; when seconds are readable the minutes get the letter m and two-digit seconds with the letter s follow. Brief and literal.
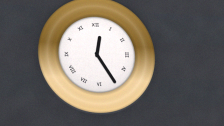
12h25
